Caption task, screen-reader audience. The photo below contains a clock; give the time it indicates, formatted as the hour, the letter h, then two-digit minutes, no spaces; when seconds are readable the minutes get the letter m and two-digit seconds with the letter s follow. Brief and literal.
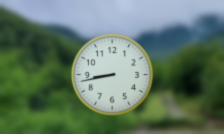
8h43
